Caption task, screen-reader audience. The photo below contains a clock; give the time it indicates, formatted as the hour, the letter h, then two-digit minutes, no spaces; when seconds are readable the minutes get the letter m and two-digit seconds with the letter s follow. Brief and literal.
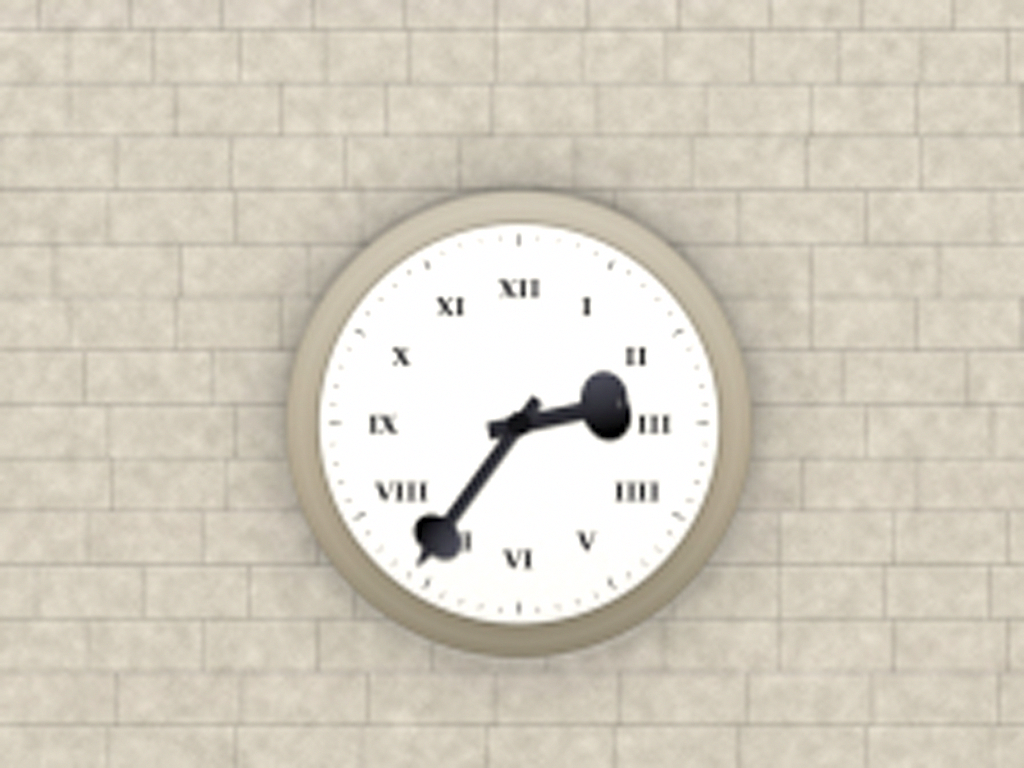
2h36
